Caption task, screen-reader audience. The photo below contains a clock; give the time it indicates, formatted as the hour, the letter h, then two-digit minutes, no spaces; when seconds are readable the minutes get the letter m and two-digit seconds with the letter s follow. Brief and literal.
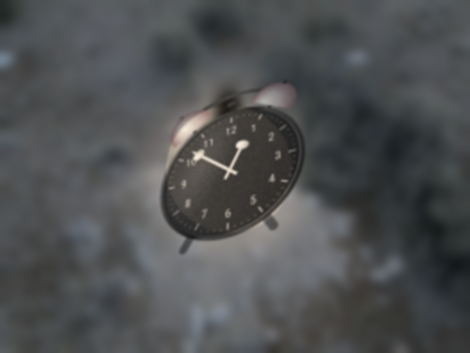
12h52
